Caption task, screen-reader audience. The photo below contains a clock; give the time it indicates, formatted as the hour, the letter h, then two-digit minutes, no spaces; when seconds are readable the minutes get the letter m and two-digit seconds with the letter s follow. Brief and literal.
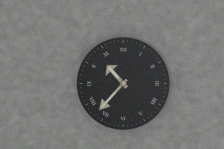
10h37
